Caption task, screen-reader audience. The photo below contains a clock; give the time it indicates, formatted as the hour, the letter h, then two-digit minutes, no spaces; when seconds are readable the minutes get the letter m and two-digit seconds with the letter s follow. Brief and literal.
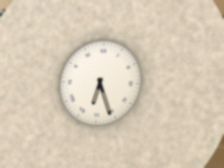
6h26
